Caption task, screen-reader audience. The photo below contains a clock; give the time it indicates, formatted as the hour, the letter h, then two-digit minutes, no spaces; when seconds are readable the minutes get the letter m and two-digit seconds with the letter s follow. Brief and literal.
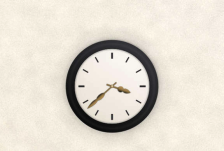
3h38
